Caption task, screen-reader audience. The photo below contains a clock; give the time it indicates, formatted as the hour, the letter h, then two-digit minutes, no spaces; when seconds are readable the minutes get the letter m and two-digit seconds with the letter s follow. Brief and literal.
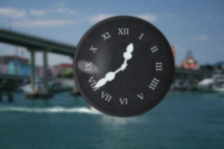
12h39
